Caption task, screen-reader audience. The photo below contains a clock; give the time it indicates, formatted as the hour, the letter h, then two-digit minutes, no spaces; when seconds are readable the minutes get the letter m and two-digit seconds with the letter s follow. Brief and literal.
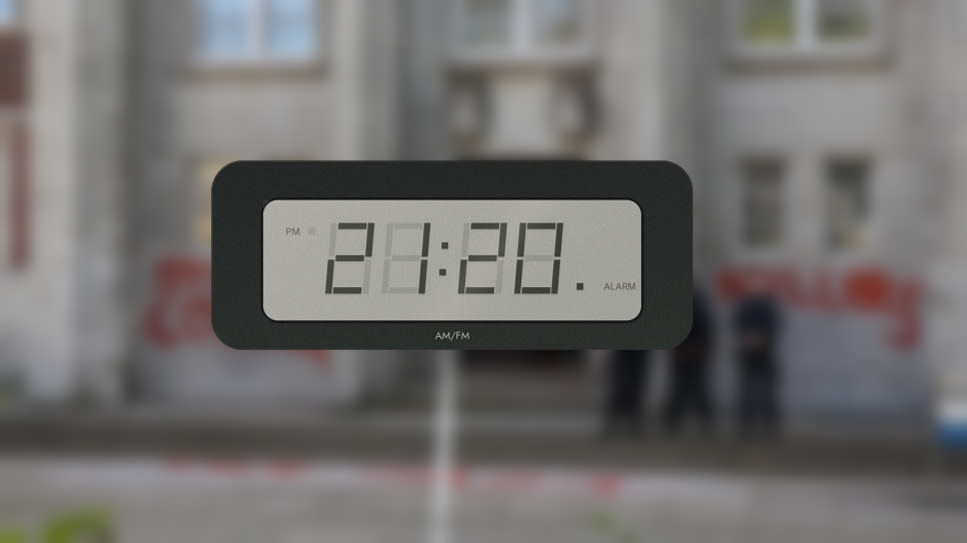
21h20
